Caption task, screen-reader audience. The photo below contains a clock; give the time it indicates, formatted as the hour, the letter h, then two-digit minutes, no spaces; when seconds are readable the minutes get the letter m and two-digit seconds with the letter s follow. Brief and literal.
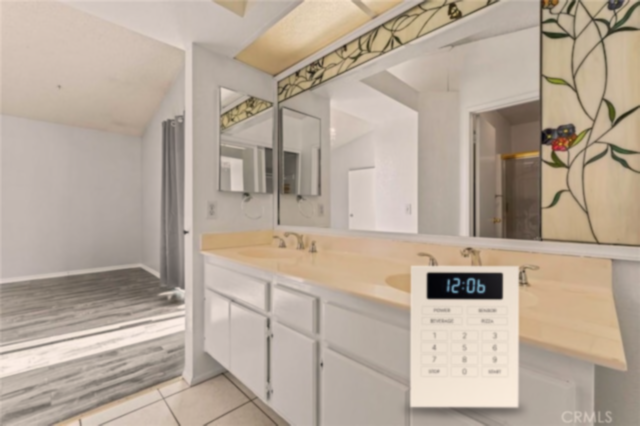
12h06
